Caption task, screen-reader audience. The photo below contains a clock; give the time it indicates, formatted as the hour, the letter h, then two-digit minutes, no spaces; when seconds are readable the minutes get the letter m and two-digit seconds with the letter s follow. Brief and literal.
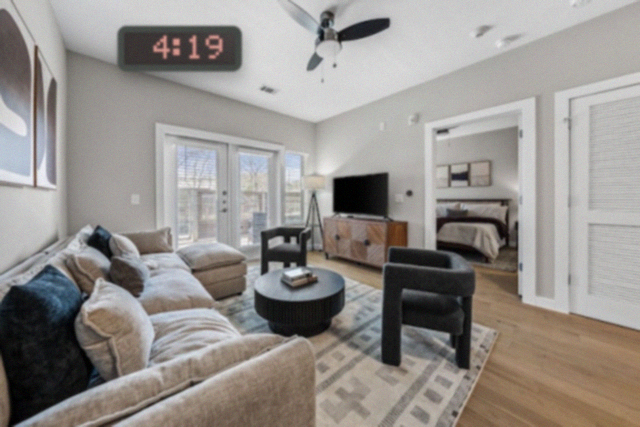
4h19
